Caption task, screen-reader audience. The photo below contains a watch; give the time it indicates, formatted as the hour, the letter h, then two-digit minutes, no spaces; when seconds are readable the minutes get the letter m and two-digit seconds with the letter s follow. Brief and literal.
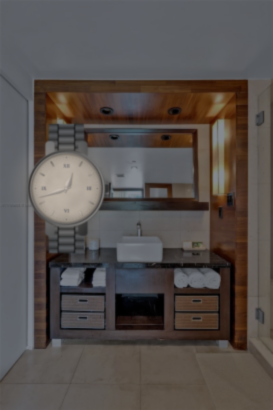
12h42
